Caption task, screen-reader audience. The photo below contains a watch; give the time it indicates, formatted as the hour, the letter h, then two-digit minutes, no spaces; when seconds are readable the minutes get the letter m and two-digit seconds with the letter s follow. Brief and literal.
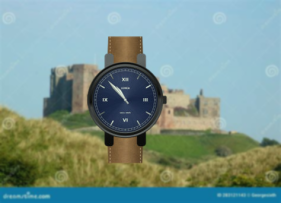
10h53
